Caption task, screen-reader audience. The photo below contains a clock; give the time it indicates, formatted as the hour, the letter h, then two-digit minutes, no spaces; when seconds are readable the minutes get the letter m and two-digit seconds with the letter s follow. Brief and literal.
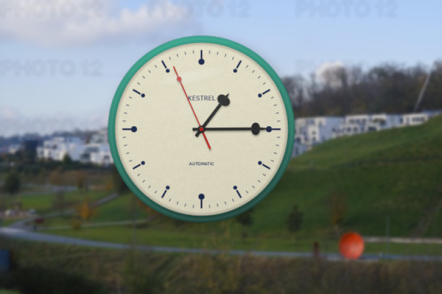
1h14m56s
